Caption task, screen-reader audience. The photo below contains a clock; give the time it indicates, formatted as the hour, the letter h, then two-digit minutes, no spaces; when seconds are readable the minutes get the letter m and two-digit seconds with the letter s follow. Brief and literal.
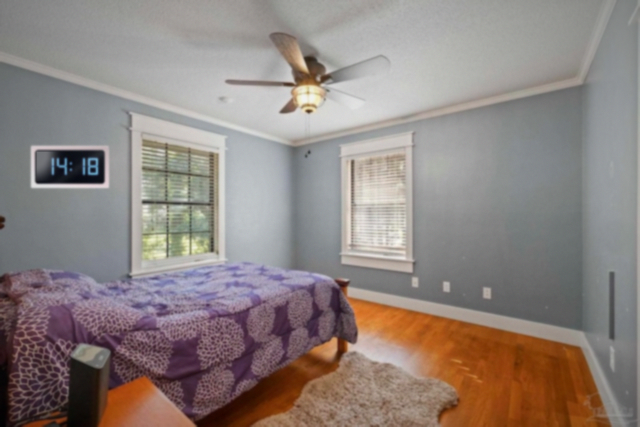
14h18
